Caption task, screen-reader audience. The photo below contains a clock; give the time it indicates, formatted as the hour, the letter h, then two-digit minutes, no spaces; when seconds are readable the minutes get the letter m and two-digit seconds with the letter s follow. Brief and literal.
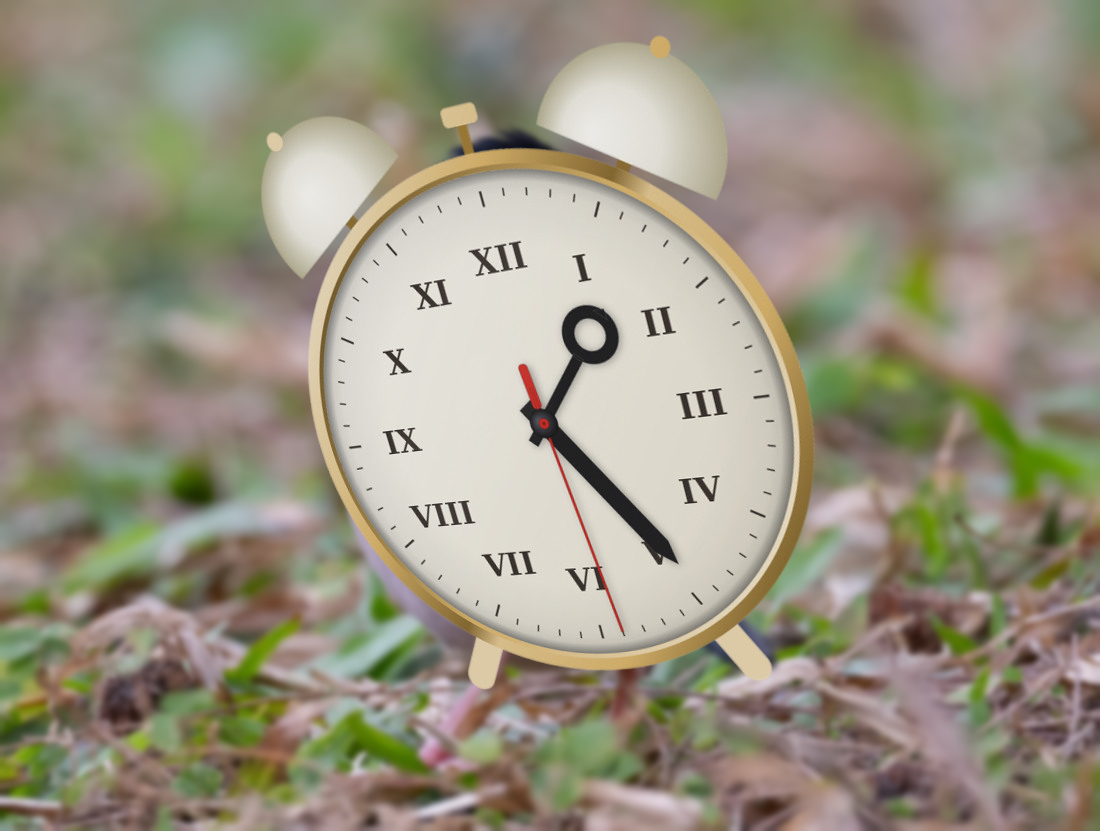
1h24m29s
